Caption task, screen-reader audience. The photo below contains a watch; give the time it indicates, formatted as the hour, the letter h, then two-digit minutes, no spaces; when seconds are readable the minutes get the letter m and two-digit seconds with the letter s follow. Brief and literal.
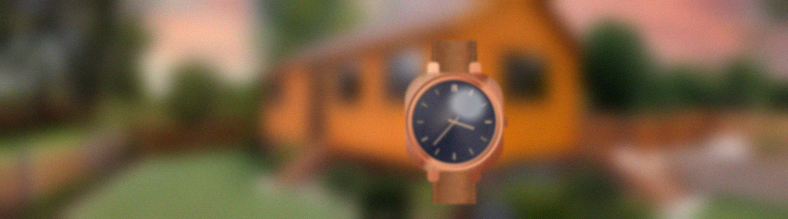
3h37
